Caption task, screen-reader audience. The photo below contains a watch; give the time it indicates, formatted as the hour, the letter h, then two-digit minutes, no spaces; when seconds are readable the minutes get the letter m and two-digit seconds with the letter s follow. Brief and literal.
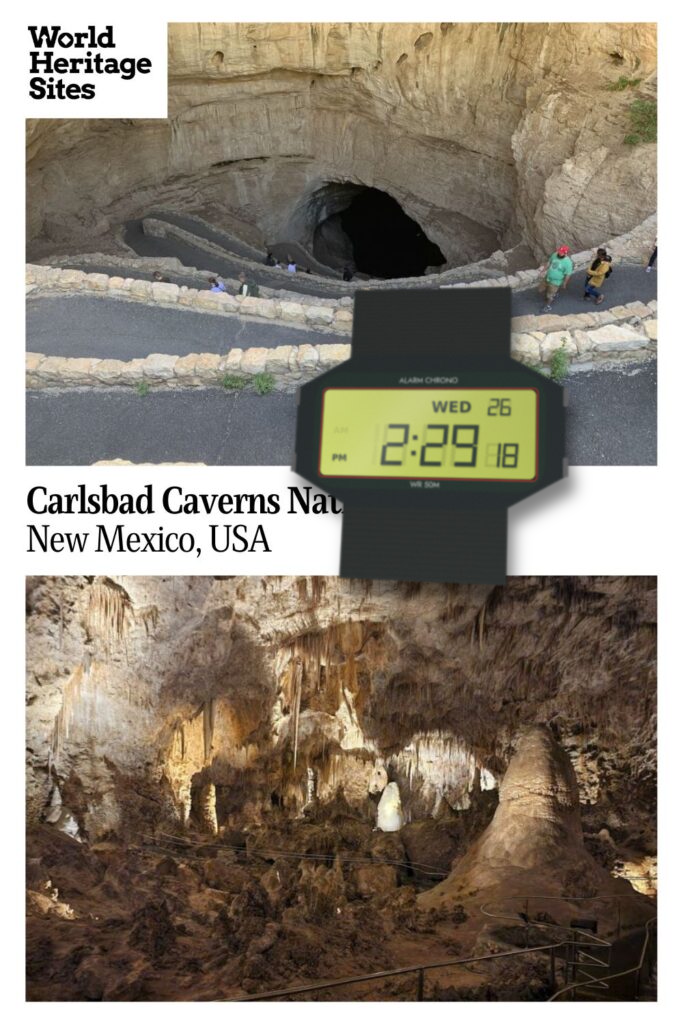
2h29m18s
